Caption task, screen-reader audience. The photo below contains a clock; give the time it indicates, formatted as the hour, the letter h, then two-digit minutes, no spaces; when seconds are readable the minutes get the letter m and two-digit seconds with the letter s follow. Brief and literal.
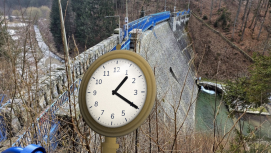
1h20
